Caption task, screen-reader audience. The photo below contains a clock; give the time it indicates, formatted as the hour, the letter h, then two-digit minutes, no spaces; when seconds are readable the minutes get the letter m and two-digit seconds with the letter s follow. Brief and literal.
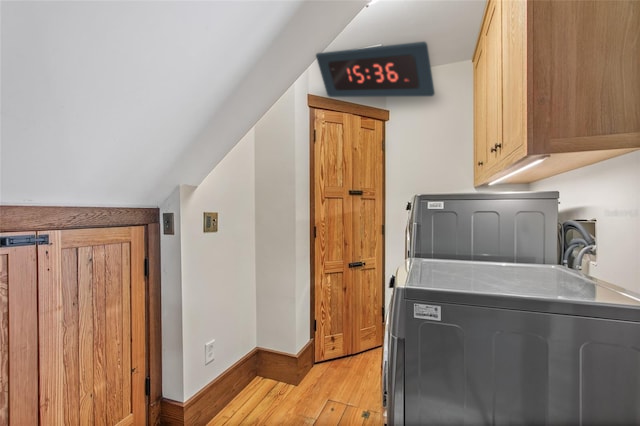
15h36
